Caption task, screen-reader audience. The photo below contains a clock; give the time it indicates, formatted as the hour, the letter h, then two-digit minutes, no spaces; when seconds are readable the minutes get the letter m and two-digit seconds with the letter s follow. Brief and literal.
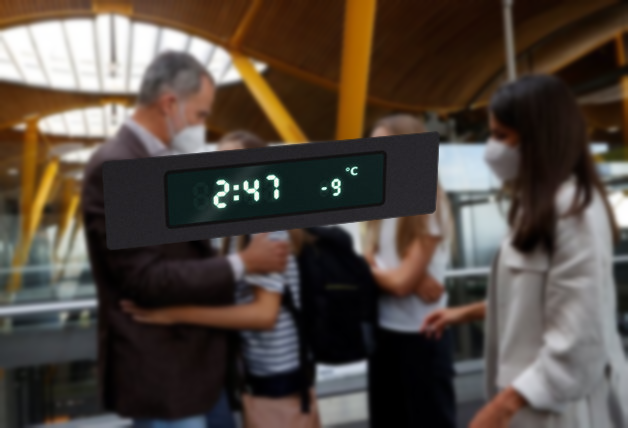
2h47
